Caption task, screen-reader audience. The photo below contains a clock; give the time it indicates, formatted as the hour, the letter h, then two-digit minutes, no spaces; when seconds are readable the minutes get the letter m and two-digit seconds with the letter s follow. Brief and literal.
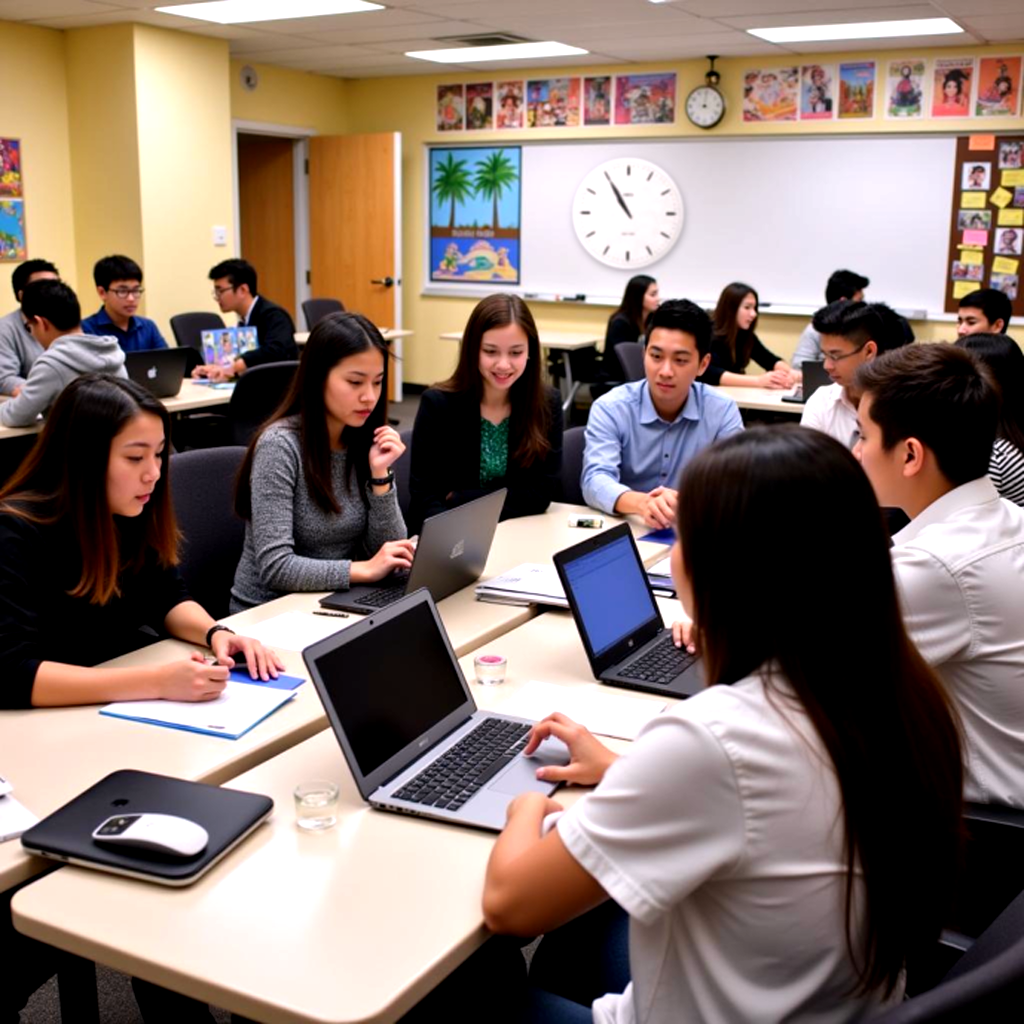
10h55
